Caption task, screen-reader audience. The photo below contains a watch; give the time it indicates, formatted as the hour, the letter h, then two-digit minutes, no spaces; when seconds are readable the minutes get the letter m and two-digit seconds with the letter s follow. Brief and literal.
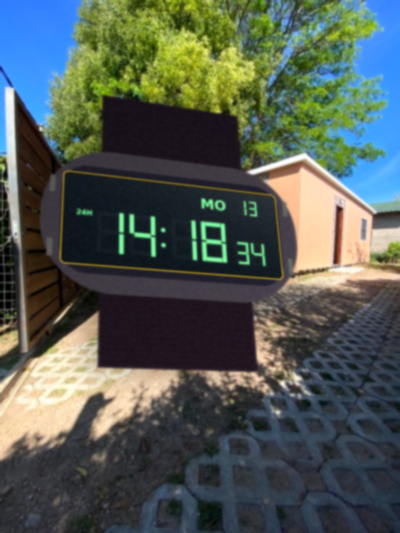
14h18m34s
